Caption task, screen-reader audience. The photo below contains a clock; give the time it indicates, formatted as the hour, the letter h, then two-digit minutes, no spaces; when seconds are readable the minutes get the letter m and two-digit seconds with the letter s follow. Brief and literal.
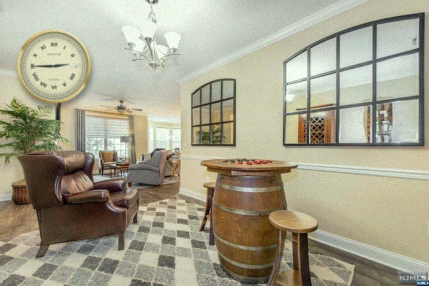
2h45
